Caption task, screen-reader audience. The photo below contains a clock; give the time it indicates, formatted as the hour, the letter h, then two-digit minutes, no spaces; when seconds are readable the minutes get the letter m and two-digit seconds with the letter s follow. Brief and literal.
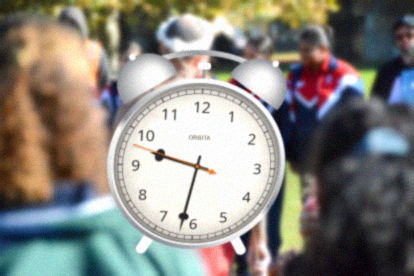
9h31m48s
